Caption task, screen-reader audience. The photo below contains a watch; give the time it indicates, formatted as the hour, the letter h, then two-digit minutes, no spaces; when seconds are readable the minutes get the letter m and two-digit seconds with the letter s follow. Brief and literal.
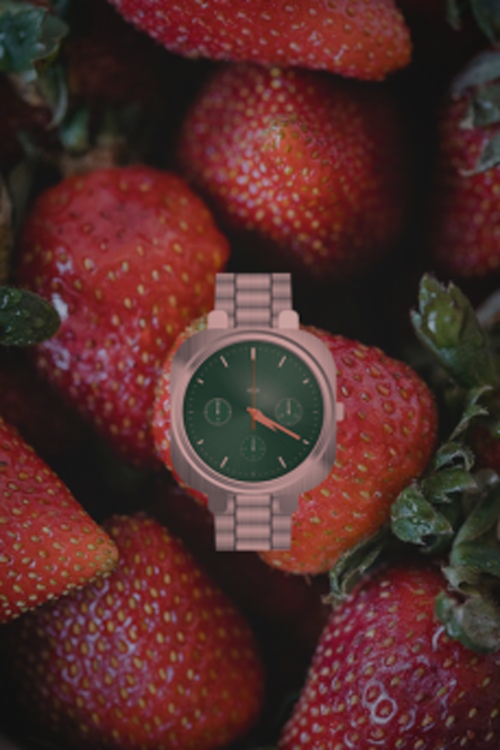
4h20
